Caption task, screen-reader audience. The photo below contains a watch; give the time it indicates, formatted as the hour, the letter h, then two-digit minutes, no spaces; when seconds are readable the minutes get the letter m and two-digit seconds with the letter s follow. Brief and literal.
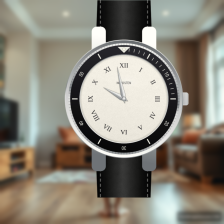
9h58
